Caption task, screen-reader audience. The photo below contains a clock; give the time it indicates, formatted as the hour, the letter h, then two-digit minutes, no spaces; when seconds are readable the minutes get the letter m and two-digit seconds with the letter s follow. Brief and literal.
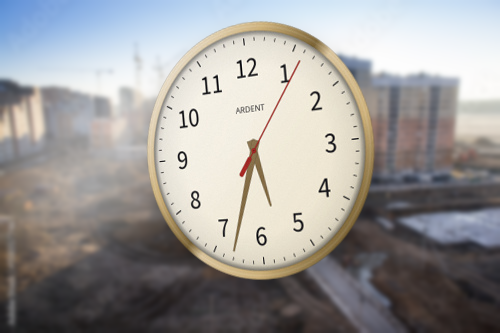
5h33m06s
